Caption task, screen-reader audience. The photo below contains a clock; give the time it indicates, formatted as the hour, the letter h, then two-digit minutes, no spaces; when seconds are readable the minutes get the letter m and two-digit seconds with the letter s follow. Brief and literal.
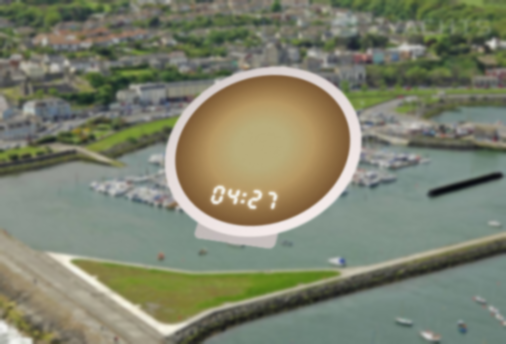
4h27
